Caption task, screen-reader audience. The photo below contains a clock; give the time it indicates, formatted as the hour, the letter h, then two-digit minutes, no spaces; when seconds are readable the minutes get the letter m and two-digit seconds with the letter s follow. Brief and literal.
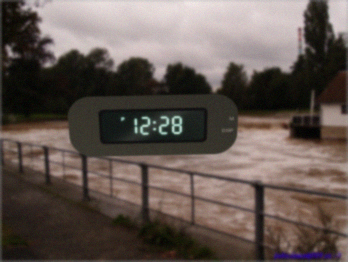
12h28
